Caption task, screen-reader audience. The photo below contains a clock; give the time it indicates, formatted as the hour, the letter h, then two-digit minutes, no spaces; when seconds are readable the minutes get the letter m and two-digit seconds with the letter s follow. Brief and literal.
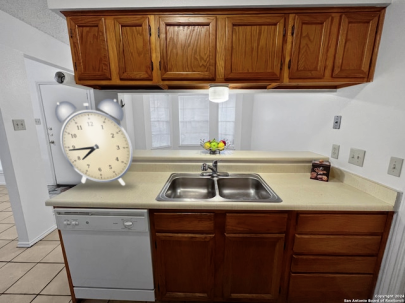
7h44
